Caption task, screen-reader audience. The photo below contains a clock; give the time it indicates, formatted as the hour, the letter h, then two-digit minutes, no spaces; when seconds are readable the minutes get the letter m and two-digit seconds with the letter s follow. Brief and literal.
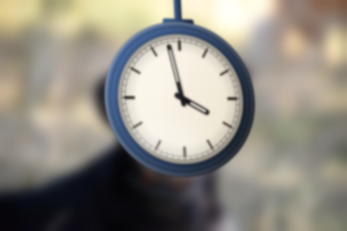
3h58
